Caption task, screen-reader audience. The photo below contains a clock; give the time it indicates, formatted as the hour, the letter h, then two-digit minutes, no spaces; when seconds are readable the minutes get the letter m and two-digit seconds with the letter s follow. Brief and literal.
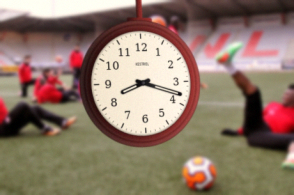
8h18
